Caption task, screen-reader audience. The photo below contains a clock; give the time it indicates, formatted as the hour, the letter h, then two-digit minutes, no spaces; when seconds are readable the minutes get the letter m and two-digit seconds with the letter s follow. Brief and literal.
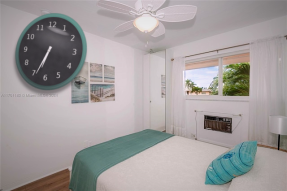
6h34
